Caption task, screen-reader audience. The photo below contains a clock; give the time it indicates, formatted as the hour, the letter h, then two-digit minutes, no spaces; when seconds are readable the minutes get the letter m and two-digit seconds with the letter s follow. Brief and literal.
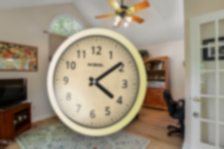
4h09
